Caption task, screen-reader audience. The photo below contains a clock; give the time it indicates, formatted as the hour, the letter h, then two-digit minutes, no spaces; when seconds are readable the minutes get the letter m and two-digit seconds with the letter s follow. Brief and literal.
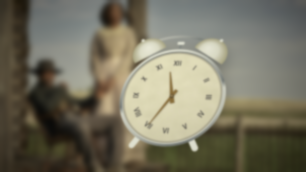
11h35
